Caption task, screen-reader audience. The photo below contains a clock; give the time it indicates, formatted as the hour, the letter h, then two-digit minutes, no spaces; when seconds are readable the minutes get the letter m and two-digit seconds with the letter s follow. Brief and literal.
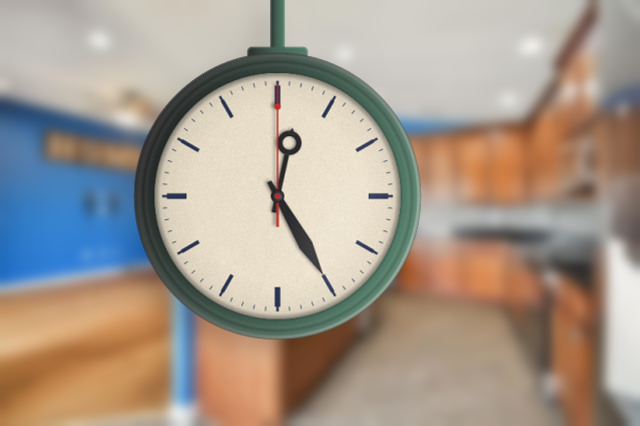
12h25m00s
